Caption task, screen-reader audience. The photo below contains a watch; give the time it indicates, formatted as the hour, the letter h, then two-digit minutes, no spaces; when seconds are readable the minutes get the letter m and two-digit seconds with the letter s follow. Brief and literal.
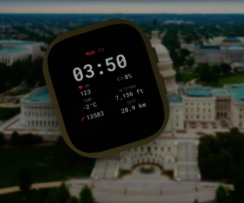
3h50
